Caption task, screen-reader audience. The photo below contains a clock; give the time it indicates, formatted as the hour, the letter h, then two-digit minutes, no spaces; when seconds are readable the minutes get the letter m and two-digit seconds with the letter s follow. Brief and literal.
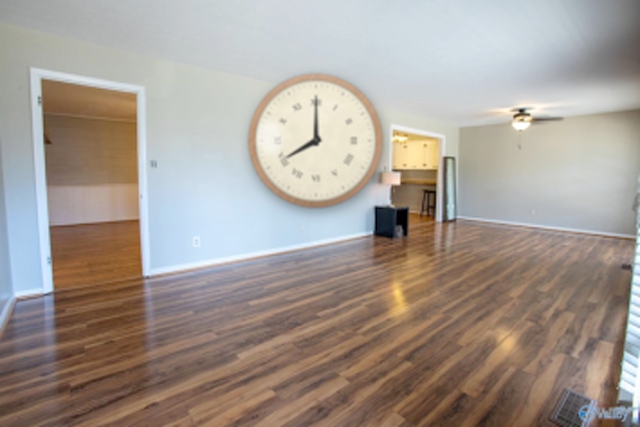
8h00
